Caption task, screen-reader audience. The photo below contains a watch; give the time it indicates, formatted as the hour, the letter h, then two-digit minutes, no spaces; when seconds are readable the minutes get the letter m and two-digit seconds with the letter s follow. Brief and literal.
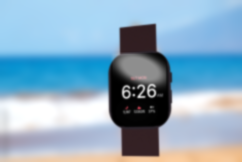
6h26
